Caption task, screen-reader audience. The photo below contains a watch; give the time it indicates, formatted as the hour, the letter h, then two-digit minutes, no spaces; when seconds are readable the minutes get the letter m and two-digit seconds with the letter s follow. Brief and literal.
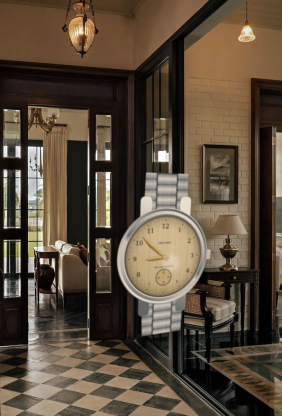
8h52
